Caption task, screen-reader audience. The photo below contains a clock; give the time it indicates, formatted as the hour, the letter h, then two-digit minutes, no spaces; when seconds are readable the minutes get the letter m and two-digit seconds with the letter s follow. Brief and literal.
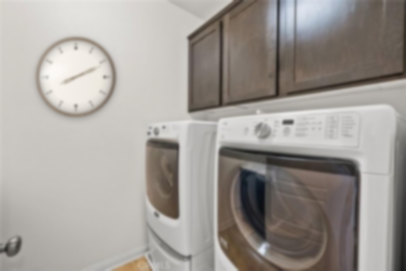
8h11
